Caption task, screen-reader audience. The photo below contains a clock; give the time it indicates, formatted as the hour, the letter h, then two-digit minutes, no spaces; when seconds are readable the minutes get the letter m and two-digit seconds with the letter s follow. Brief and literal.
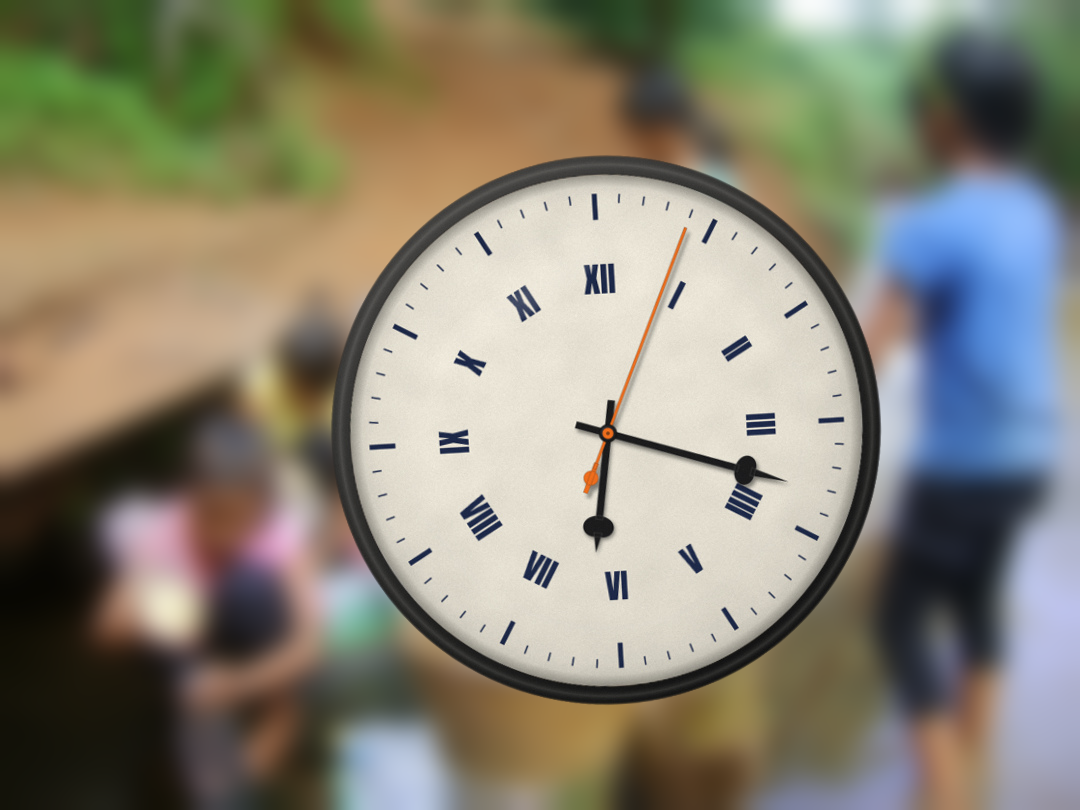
6h18m04s
